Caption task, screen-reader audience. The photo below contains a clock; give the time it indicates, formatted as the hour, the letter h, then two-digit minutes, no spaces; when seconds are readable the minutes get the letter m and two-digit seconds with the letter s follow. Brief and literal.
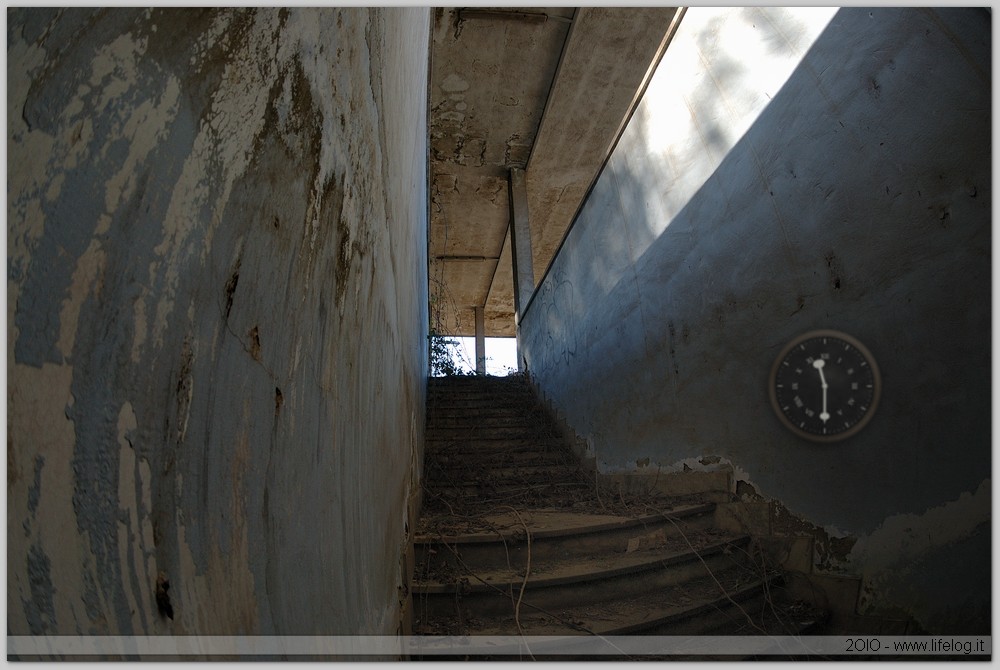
11h30
